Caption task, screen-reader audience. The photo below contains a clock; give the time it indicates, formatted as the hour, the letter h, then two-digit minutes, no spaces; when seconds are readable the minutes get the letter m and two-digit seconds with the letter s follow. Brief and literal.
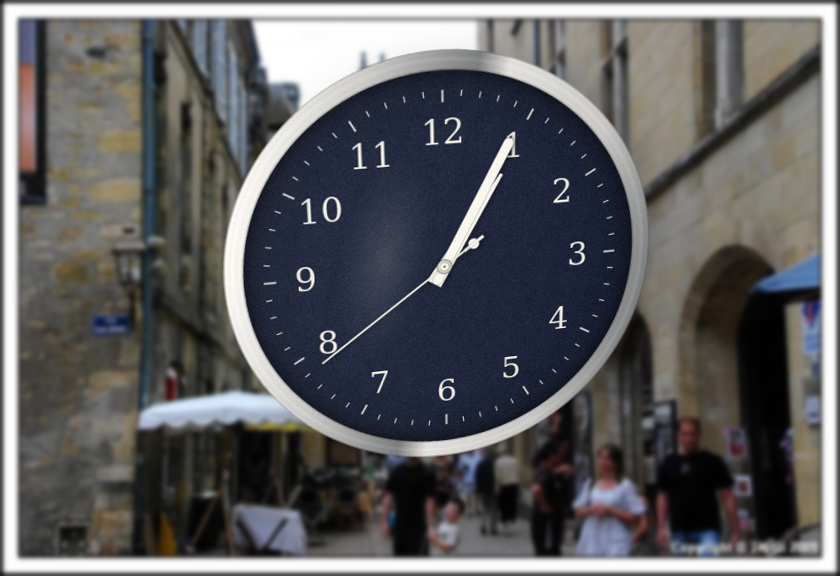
1h04m39s
